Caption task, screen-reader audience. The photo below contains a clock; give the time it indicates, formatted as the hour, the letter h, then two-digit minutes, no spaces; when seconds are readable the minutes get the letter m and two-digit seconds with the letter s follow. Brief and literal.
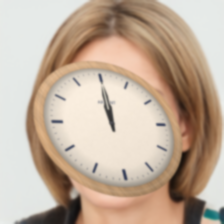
12h00
